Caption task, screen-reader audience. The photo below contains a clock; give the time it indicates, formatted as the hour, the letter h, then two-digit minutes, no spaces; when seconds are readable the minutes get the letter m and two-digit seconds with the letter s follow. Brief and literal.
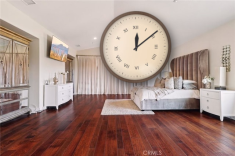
12h09
